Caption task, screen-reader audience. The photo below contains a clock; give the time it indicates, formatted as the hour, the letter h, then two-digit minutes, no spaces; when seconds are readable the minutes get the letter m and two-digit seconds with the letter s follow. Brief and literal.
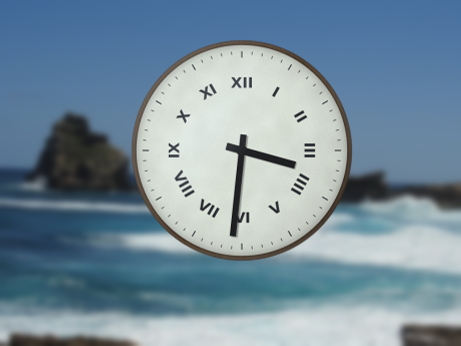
3h31
